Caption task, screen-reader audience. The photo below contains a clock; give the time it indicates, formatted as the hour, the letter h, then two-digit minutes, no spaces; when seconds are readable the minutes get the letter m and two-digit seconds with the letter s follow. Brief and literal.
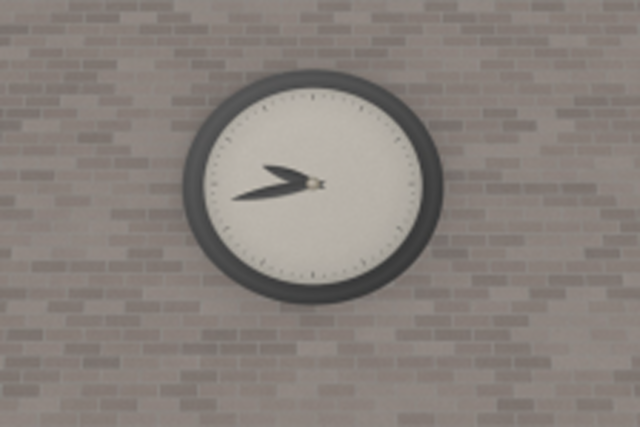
9h43
